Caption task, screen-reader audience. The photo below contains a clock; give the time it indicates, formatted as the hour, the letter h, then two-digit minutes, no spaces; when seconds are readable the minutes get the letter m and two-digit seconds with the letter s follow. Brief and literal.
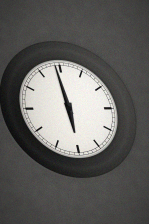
5h59
